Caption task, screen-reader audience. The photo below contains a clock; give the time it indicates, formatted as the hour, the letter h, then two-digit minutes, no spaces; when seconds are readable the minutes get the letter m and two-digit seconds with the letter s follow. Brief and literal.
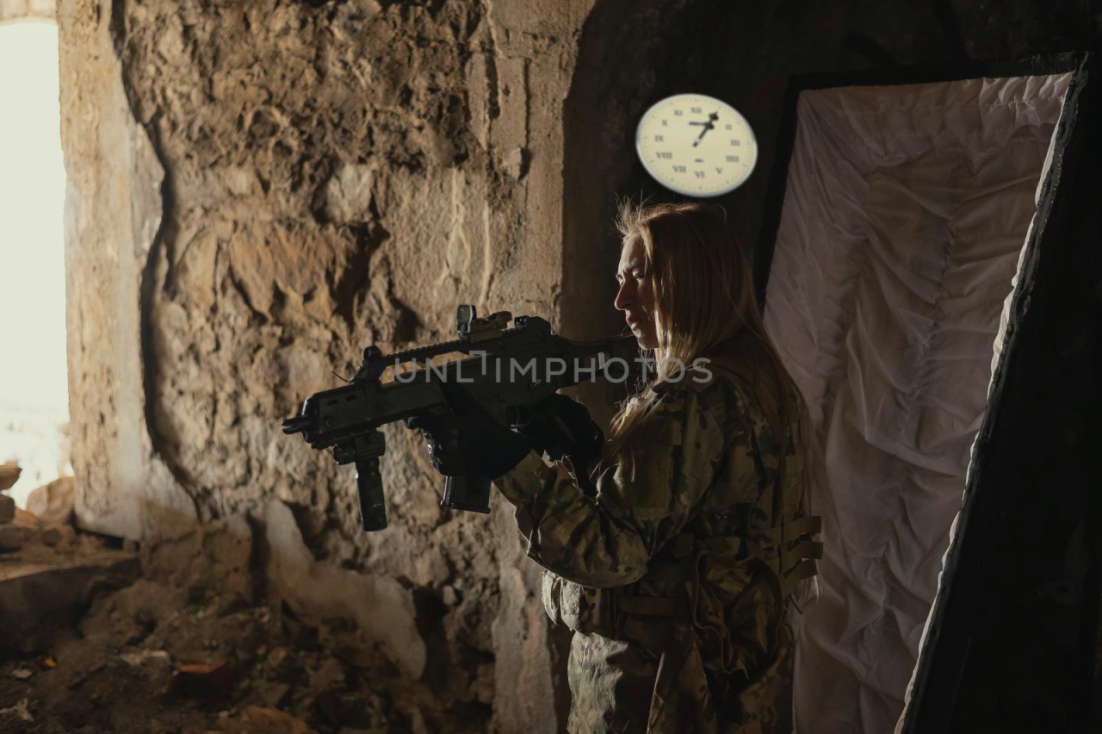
1h05
